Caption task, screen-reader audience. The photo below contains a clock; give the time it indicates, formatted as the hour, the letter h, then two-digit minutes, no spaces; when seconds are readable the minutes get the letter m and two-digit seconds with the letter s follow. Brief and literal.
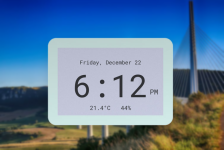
6h12
